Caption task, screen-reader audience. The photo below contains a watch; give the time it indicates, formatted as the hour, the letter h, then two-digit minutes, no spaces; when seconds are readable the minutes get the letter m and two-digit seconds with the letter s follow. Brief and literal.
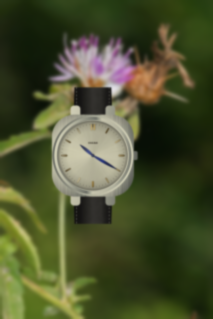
10h20
